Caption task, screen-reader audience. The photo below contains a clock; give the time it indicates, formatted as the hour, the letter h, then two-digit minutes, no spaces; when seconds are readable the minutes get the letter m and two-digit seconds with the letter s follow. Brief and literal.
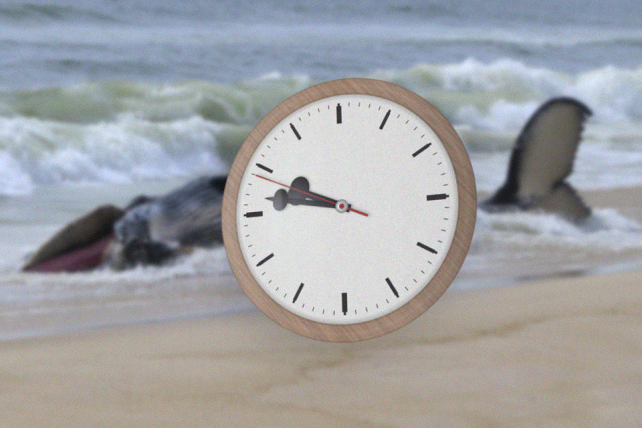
9h46m49s
